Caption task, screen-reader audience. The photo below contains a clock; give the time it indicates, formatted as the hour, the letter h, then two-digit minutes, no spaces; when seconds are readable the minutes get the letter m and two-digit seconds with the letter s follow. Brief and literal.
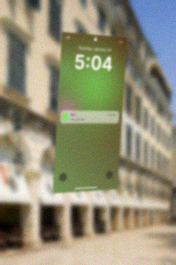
5h04
